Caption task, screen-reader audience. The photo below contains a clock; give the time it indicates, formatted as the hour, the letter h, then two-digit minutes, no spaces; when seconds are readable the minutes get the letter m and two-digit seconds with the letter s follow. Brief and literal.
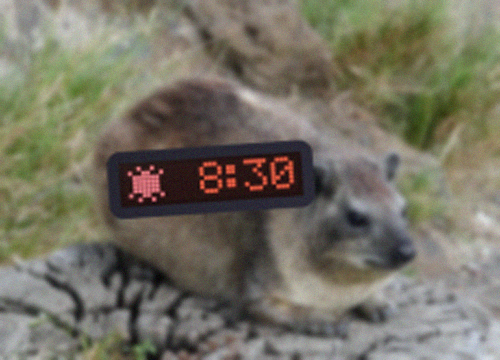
8h30
